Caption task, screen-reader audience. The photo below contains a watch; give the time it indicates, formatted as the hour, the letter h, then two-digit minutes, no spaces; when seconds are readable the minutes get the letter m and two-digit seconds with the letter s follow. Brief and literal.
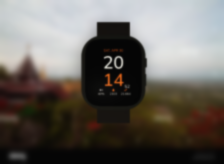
20h14
